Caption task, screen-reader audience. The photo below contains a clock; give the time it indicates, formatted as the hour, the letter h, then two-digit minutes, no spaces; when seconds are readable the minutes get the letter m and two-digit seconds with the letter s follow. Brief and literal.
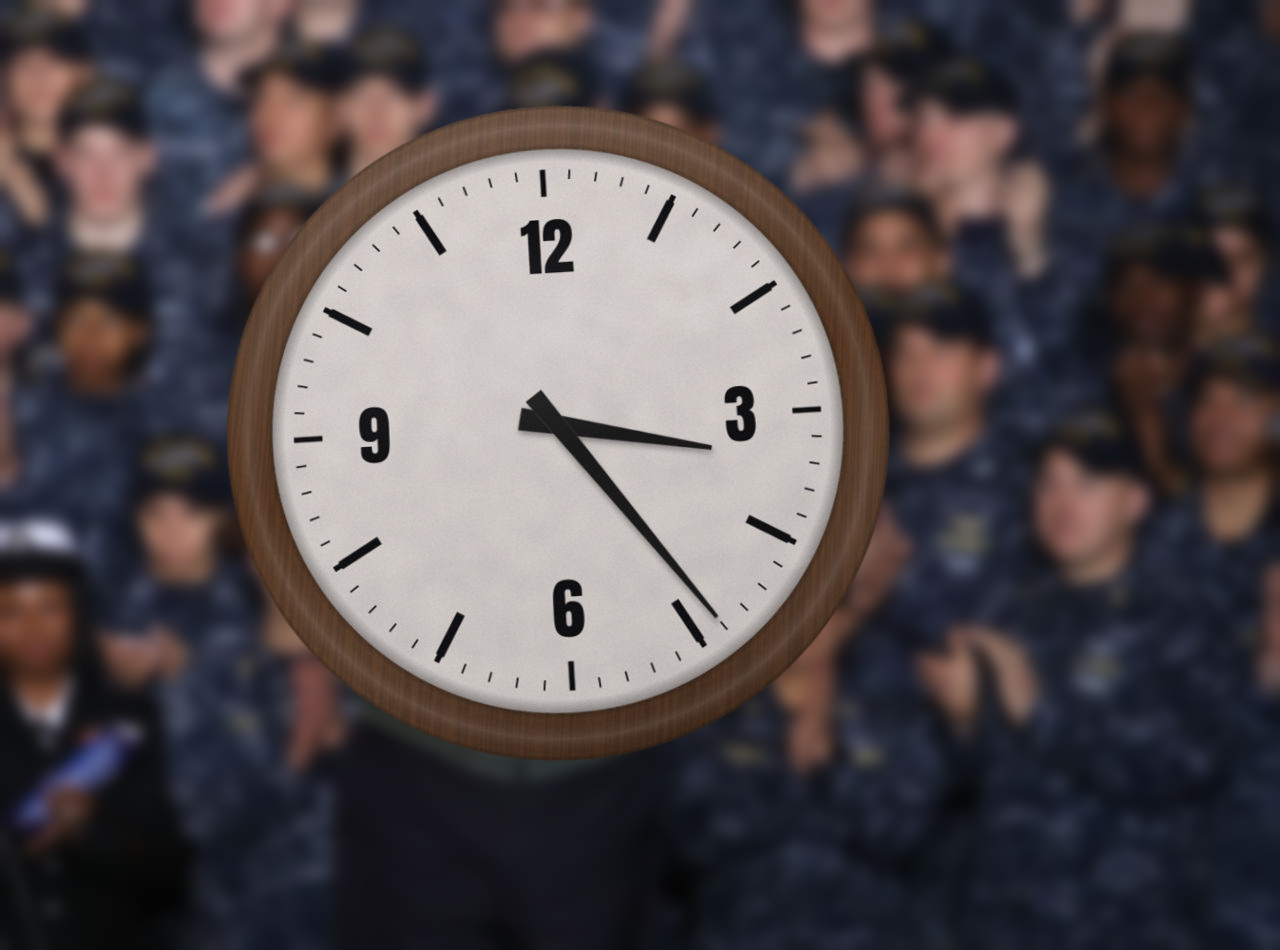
3h24
